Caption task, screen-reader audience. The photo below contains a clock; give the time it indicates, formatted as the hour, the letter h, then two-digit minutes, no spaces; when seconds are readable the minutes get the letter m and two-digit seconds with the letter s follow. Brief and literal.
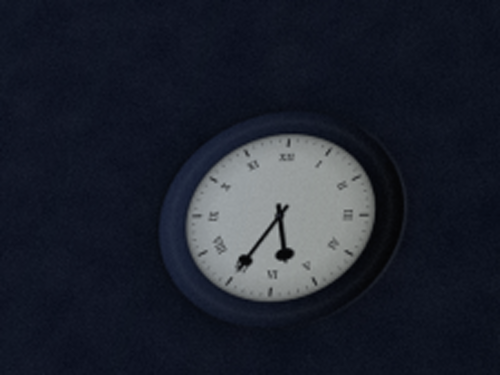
5h35
